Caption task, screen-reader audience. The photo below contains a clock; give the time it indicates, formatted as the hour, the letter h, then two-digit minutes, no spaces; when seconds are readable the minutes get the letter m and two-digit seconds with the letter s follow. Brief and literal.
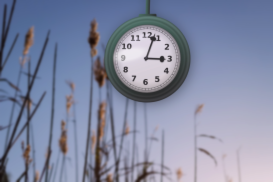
3h03
